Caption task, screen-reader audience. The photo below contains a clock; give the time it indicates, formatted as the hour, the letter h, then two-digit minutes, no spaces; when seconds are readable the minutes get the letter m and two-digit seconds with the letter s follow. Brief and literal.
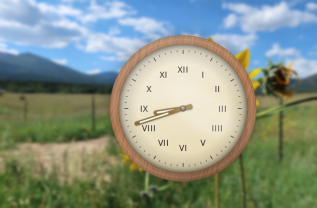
8h42
